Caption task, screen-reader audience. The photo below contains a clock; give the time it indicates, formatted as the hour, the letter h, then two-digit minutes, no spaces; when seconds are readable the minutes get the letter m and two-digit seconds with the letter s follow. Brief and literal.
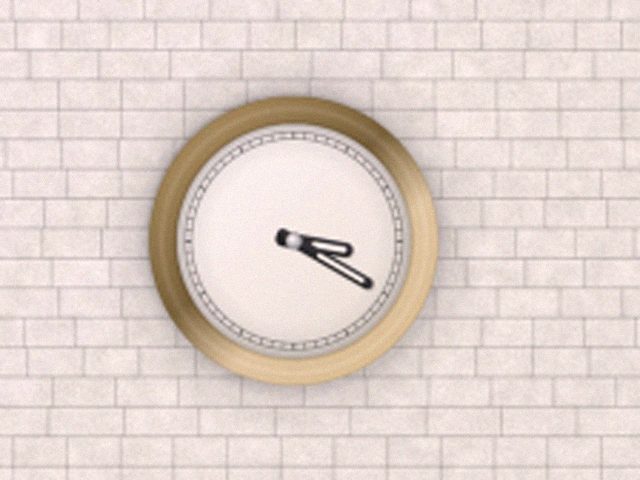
3h20
